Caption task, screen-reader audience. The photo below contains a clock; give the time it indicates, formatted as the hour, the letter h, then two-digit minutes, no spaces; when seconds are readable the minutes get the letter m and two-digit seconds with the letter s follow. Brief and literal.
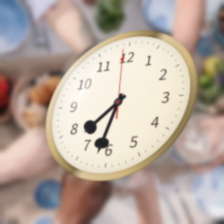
7h31m59s
